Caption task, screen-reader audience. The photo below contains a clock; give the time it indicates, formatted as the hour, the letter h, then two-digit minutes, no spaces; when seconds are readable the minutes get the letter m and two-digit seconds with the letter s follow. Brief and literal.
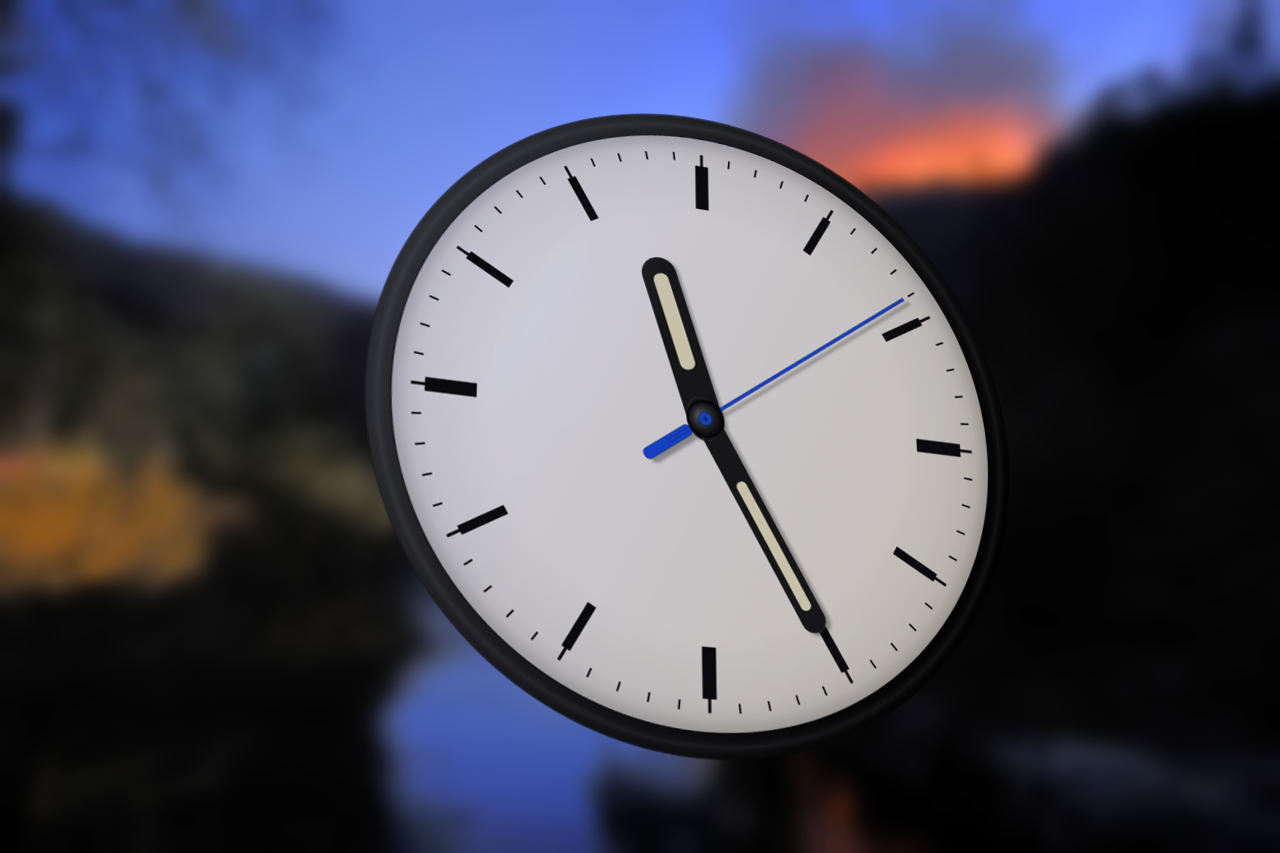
11h25m09s
